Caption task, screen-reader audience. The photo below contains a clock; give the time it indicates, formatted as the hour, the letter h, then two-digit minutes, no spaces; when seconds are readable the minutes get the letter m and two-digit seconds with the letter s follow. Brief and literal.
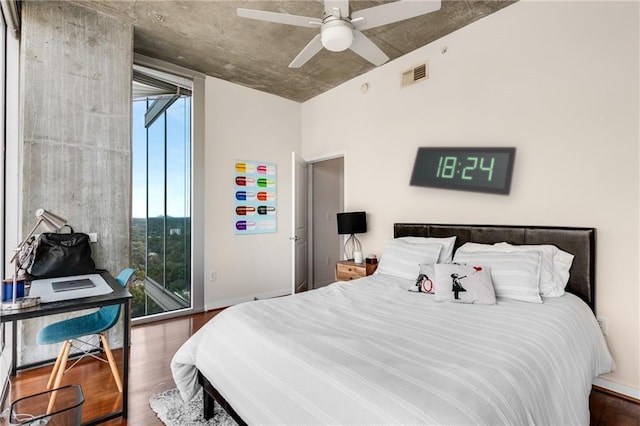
18h24
